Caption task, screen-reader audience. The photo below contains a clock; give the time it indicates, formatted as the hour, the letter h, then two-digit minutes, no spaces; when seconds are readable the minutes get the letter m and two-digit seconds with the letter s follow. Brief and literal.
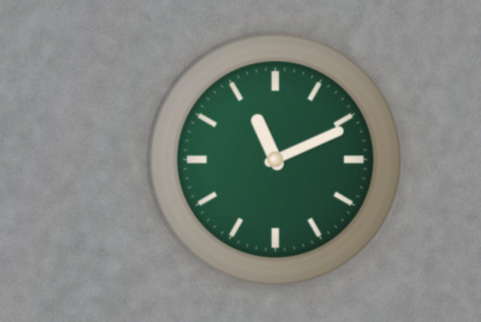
11h11
